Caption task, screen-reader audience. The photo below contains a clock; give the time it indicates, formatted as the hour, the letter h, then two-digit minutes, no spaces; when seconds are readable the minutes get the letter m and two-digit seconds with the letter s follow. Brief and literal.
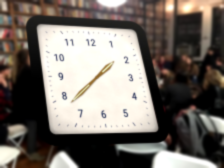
1h38
